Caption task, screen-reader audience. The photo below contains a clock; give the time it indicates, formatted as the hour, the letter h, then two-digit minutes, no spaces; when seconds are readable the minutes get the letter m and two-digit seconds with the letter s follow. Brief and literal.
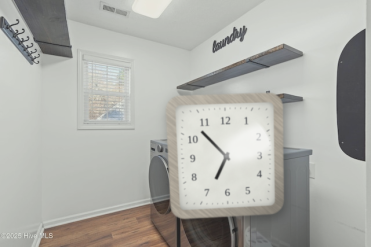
6h53
